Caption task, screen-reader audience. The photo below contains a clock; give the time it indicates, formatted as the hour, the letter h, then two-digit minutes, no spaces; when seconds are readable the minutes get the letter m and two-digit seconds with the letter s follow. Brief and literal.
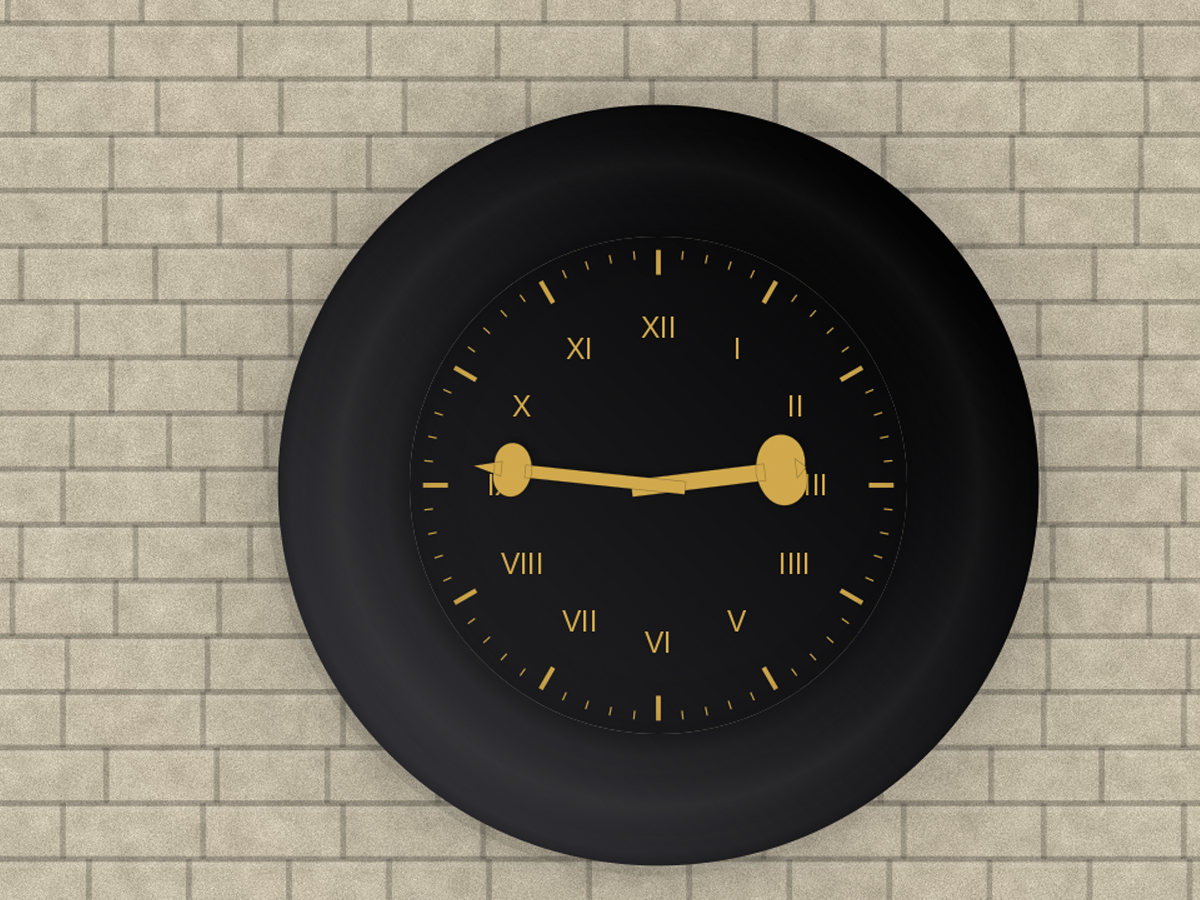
2h46
